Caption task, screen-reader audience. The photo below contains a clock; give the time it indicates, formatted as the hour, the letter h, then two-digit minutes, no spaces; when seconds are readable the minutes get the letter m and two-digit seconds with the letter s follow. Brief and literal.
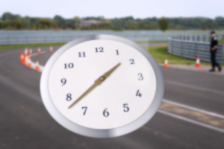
1h38
